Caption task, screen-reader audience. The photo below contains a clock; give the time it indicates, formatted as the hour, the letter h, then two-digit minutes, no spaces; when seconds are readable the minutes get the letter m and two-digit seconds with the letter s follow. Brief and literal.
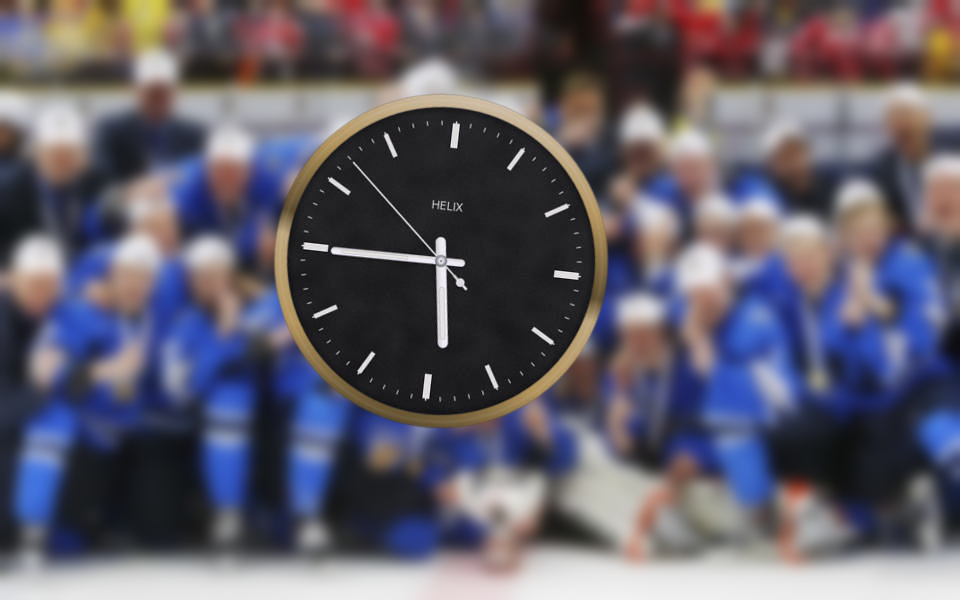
5h44m52s
